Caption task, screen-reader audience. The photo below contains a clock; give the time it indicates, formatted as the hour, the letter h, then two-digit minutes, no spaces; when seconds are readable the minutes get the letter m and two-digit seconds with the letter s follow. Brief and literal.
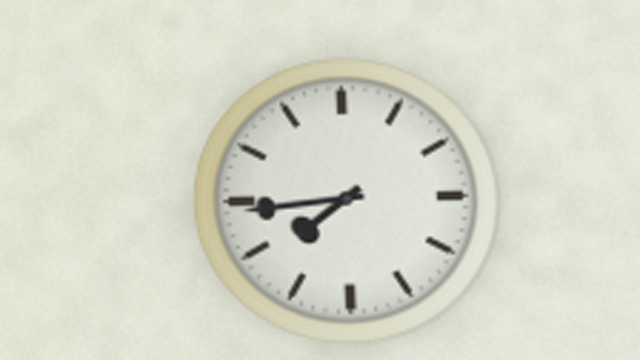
7h44
